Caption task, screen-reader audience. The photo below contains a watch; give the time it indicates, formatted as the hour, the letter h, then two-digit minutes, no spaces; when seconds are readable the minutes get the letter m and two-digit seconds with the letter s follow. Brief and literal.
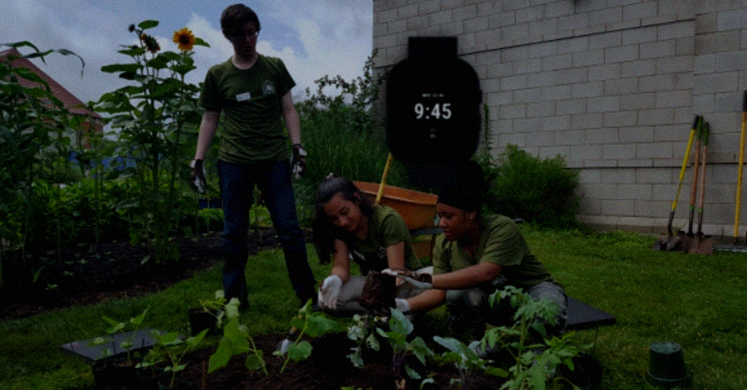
9h45
